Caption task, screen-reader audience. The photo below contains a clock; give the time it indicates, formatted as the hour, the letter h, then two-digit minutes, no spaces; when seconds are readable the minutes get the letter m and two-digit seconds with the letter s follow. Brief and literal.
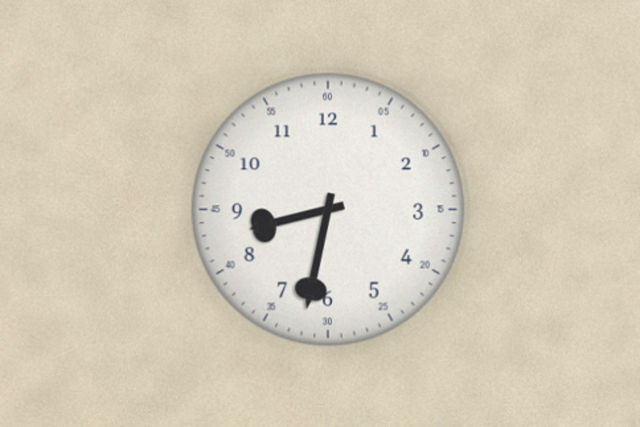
8h32
